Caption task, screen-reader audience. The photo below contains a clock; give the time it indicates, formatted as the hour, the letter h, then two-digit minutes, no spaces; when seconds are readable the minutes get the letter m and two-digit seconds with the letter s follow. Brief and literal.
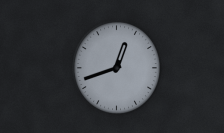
12h42
